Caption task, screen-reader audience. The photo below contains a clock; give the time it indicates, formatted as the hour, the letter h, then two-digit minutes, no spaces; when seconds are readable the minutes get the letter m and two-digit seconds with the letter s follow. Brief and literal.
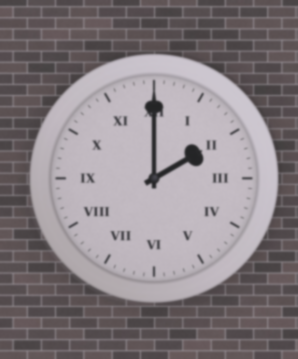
2h00
